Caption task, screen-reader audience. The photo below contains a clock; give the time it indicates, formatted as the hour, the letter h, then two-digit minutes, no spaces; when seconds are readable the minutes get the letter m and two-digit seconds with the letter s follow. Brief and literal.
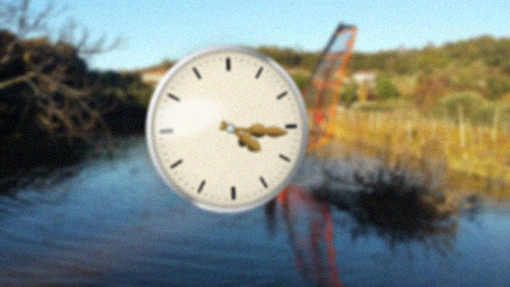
4h16
